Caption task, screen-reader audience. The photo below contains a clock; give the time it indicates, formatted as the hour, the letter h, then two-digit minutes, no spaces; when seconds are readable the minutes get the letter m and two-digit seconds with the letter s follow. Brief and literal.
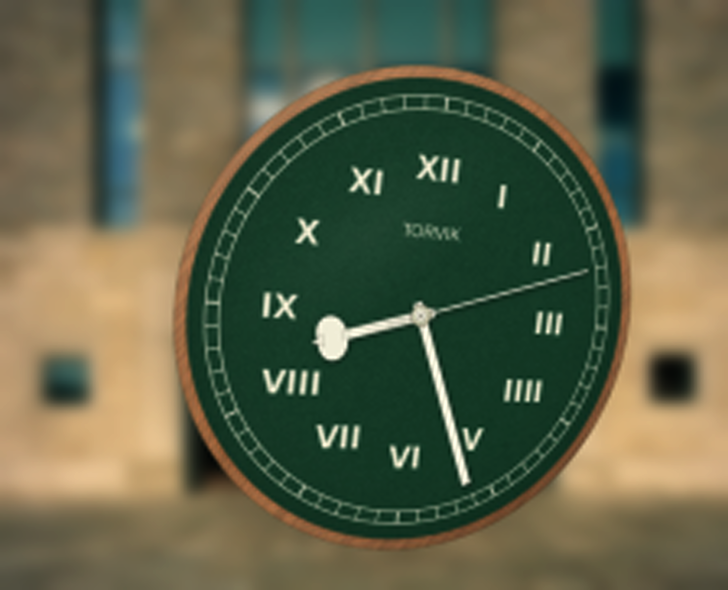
8h26m12s
